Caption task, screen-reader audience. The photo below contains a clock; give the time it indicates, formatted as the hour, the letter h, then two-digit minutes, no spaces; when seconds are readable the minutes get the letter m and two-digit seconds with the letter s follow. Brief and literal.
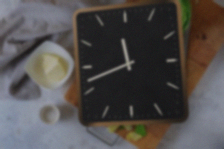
11h42
